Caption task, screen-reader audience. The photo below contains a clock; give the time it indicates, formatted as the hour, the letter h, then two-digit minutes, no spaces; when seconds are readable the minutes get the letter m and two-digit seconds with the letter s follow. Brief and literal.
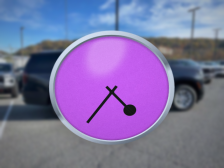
4h36
